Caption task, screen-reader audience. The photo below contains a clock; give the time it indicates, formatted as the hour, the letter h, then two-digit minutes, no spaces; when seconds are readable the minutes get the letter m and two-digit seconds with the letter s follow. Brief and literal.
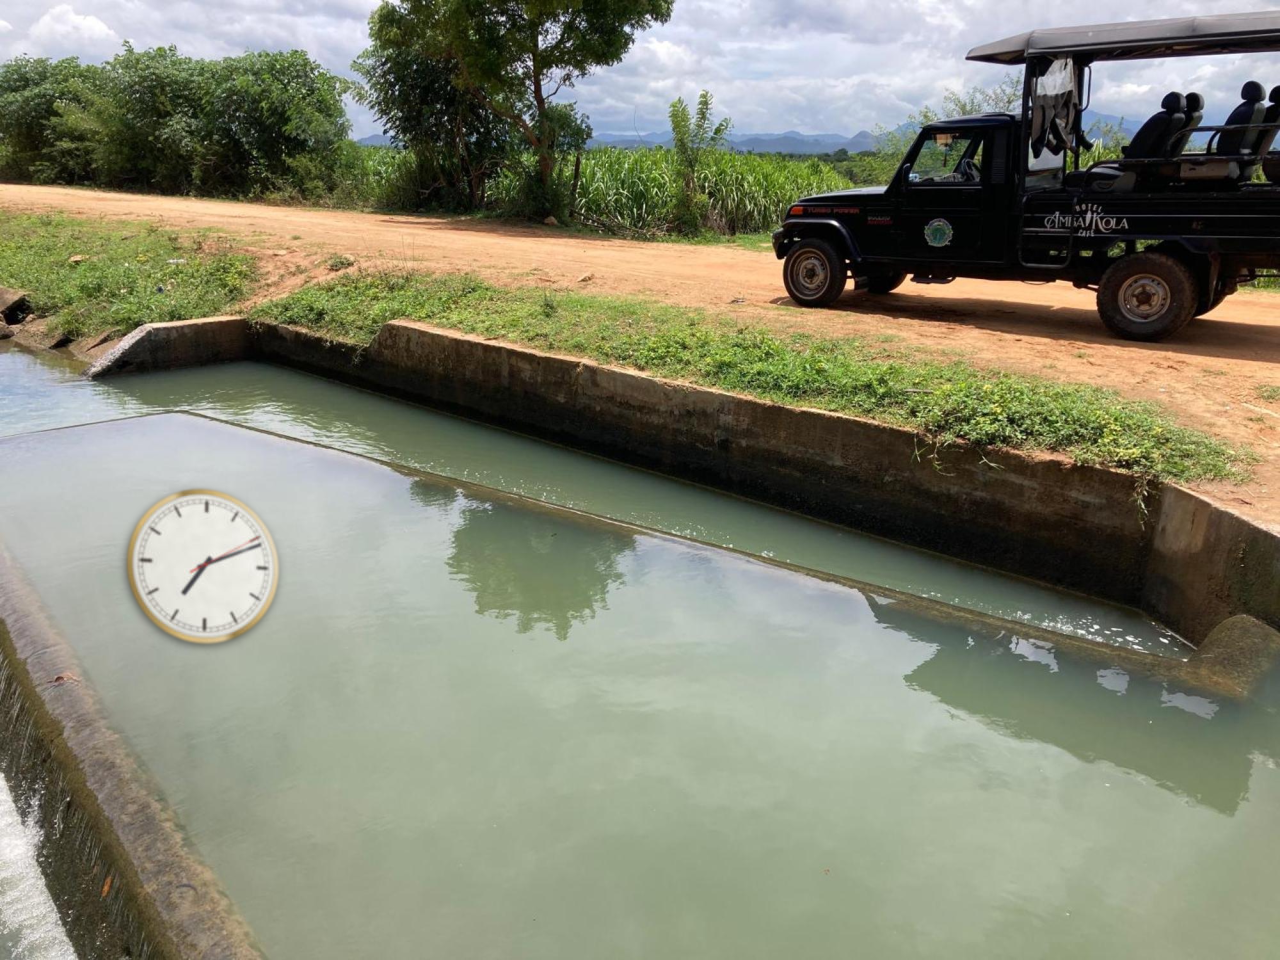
7h11m10s
